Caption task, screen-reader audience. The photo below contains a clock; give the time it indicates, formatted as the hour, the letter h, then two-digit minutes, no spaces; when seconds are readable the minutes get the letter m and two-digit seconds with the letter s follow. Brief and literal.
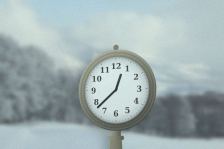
12h38
